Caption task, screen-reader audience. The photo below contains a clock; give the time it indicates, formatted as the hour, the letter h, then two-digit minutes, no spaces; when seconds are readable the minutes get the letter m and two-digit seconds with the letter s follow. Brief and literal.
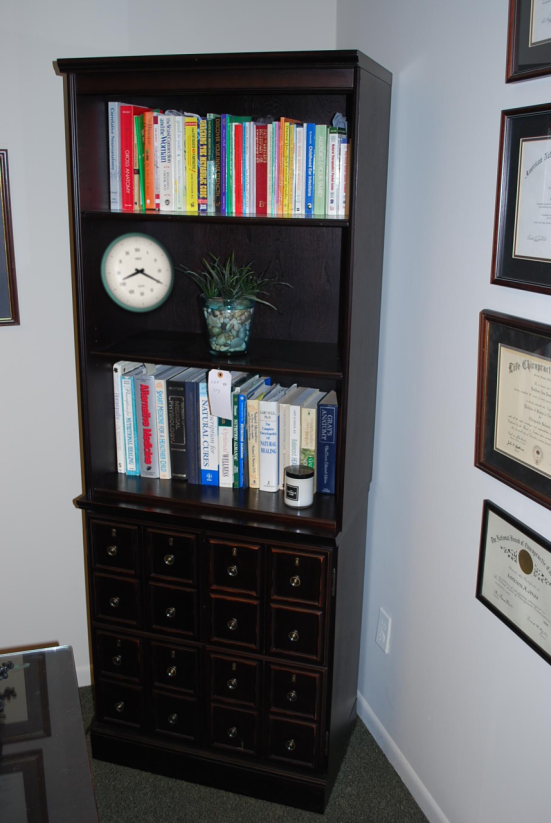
8h20
